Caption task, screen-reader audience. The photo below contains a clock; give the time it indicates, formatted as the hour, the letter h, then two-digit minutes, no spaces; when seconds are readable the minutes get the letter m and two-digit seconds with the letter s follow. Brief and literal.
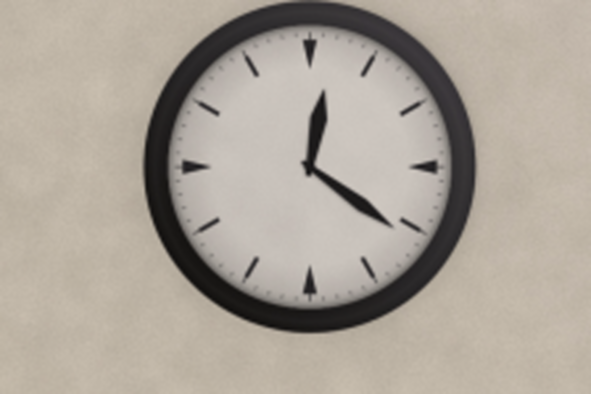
12h21
